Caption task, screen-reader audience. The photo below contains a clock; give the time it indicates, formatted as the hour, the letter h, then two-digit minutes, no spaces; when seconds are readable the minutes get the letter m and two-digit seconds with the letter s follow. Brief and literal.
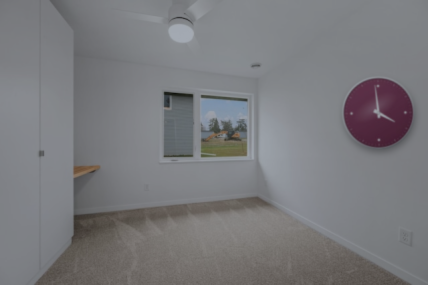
3h59
